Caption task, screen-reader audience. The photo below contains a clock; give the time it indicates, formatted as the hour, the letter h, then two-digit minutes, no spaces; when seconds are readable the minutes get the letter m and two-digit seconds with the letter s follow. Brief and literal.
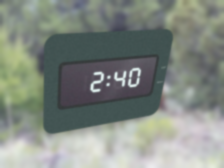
2h40
